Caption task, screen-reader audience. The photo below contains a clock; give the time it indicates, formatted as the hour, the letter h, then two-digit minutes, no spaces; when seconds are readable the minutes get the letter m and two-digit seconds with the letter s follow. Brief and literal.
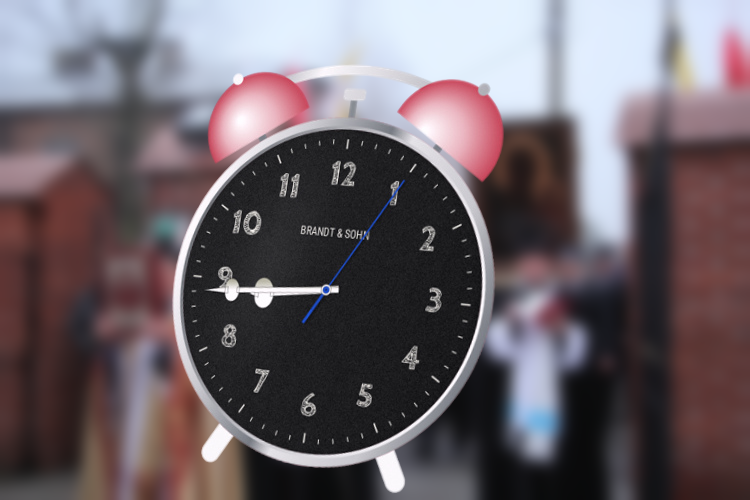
8h44m05s
